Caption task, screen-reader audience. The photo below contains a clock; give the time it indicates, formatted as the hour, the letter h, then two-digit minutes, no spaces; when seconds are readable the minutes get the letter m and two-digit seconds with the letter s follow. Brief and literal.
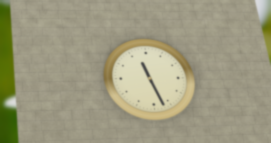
11h27
